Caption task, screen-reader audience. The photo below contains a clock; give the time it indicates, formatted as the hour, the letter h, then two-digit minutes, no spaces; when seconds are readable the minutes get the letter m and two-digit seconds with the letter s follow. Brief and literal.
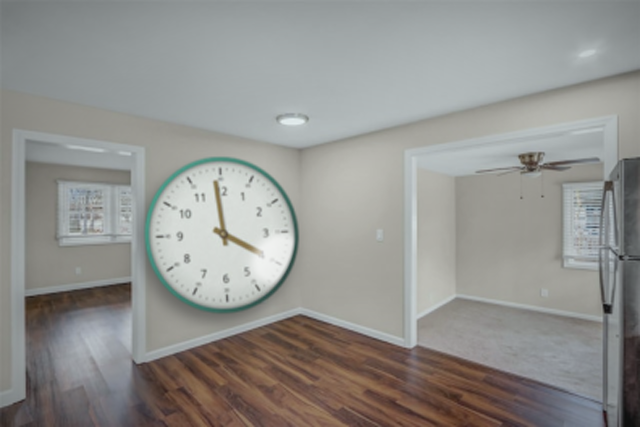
3h59
